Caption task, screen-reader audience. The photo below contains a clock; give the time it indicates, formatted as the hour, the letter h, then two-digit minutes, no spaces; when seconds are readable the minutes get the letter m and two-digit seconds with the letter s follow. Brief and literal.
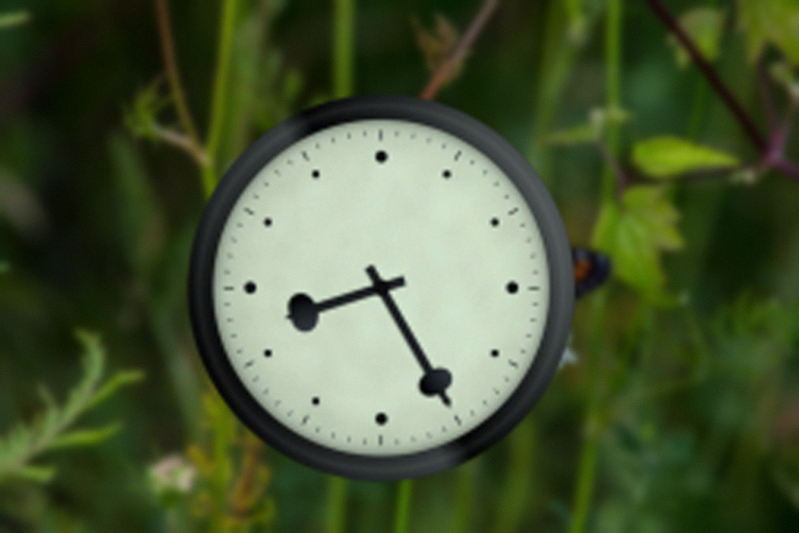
8h25
